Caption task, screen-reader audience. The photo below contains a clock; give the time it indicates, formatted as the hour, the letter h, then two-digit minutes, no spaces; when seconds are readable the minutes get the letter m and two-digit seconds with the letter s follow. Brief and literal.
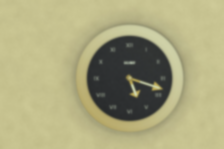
5h18
